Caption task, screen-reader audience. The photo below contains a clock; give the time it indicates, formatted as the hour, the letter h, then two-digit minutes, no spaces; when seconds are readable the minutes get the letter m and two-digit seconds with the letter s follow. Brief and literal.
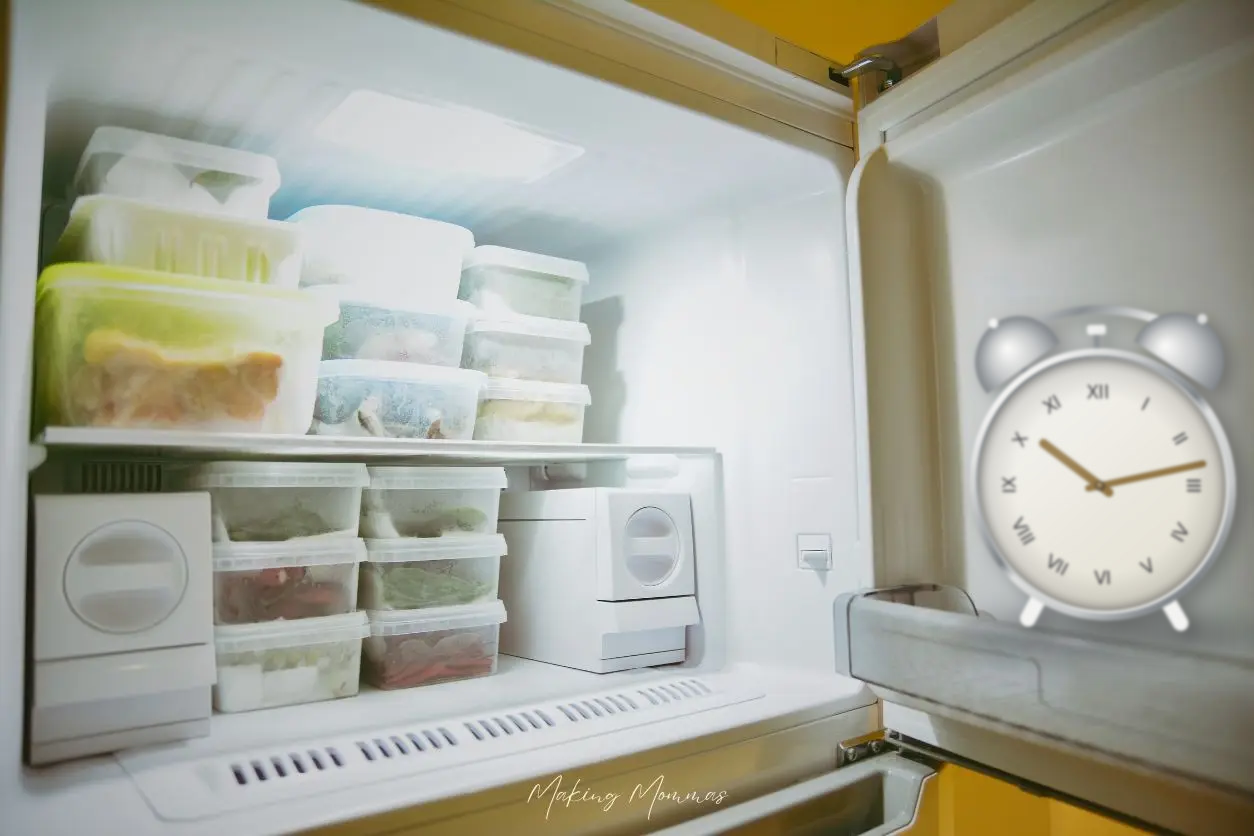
10h13
